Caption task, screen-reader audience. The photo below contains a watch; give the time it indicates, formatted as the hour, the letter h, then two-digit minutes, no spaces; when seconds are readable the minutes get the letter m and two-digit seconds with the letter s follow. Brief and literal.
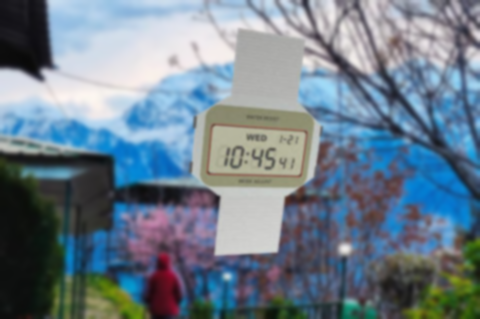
10h45m41s
